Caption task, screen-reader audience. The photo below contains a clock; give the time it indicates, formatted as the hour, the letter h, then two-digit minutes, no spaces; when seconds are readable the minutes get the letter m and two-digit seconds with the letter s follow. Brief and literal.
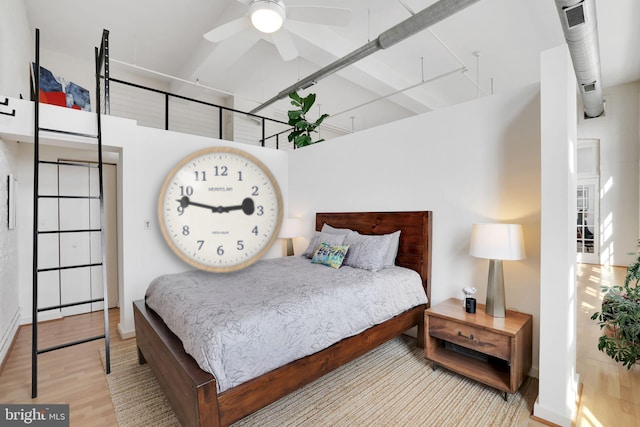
2h47
